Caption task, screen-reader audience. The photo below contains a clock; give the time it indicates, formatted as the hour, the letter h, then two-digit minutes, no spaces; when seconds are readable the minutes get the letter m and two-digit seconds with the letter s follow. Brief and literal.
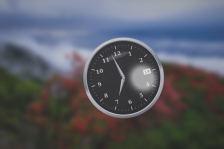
6h58
